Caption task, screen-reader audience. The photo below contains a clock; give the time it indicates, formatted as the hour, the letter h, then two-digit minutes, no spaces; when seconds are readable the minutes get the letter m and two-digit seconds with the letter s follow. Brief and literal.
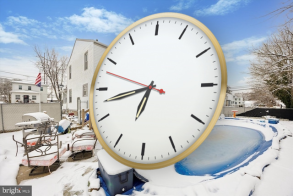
6h42m48s
